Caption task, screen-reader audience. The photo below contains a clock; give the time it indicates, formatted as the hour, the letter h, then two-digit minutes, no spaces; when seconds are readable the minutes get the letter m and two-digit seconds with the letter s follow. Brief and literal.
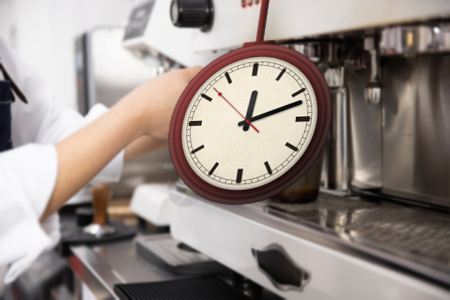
12h11m52s
